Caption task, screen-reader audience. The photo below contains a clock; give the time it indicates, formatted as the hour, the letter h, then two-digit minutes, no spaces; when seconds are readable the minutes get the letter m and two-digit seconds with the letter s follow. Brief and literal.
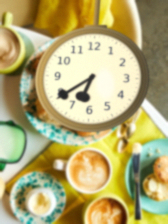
6h39
